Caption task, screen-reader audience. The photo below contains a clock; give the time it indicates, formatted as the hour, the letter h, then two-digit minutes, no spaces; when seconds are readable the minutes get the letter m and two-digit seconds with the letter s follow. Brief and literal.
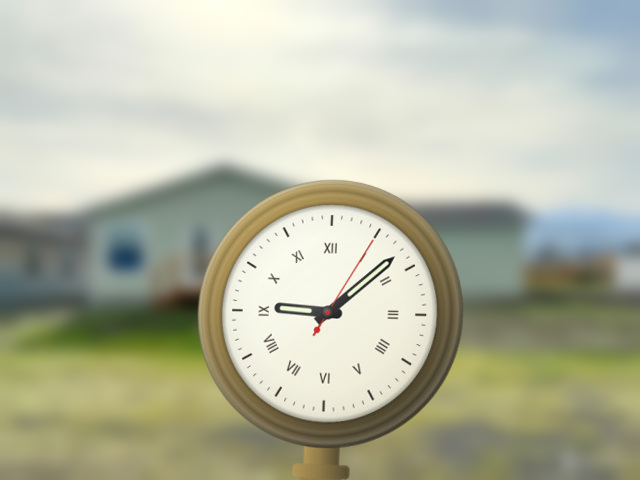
9h08m05s
